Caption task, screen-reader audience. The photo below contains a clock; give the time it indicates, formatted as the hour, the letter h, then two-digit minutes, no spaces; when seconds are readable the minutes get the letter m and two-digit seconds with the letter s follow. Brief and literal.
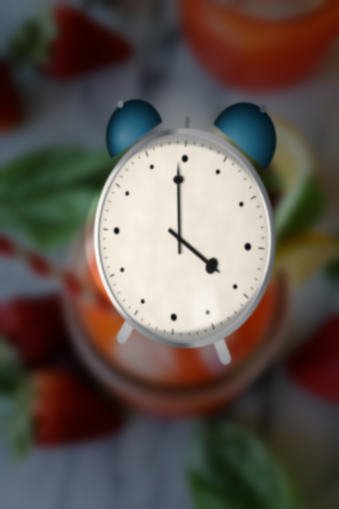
3h59
